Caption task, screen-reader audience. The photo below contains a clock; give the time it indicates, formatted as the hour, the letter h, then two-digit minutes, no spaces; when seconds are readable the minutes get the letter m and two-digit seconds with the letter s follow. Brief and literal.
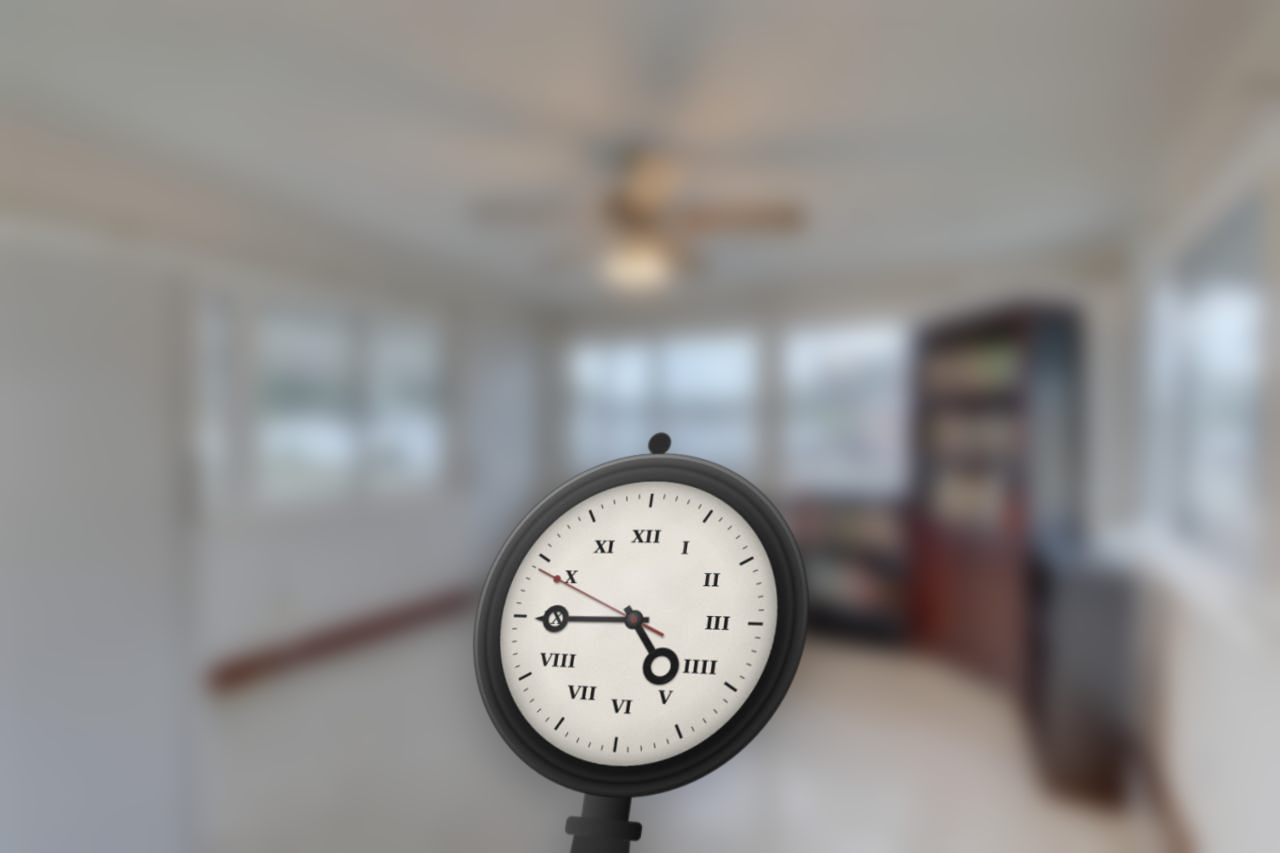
4h44m49s
